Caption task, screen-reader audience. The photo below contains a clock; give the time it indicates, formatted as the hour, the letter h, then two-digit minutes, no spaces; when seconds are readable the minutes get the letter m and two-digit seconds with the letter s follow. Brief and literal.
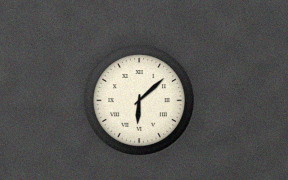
6h08
